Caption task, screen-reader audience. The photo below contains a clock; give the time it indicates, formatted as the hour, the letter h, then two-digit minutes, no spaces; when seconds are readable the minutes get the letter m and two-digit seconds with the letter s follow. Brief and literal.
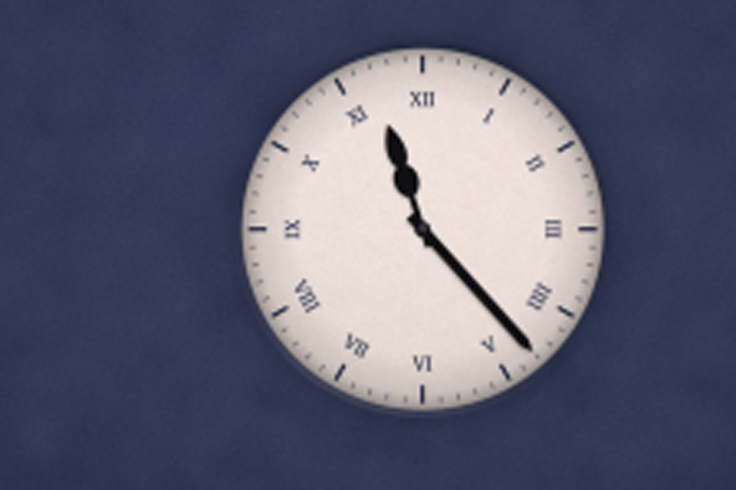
11h23
